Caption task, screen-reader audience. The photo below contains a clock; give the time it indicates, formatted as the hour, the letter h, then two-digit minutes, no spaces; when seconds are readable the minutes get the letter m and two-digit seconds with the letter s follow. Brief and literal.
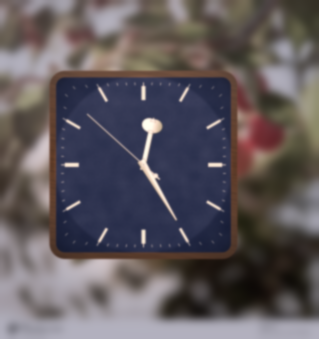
12h24m52s
